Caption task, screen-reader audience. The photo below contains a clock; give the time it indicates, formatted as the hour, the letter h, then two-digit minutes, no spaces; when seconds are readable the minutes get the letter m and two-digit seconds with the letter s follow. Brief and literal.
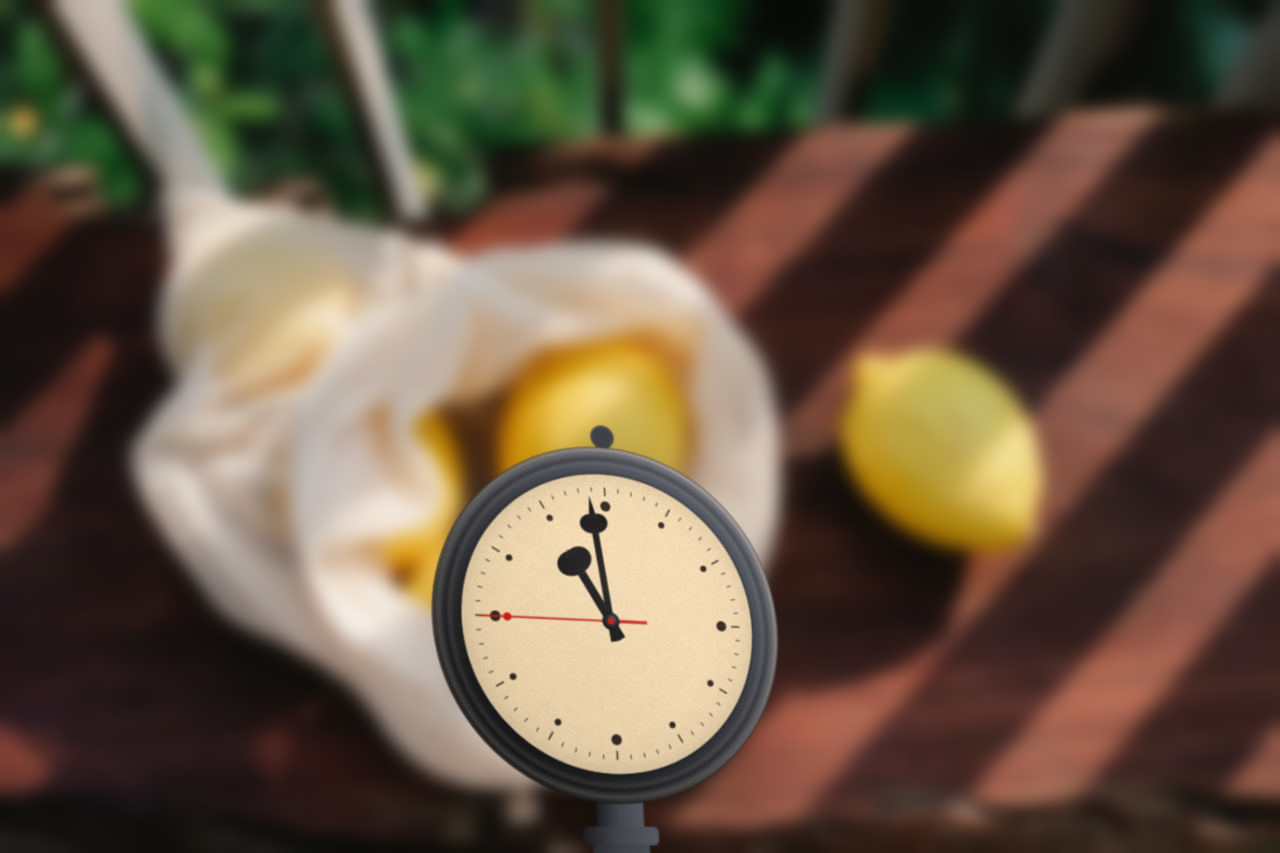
10h58m45s
